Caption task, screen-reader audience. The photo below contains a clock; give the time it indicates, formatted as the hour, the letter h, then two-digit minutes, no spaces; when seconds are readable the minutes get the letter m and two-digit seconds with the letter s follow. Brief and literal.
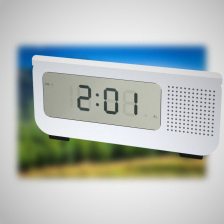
2h01
